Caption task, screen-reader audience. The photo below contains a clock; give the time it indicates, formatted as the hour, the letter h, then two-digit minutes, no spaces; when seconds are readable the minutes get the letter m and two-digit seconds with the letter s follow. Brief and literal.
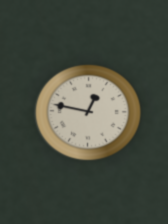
12h47
